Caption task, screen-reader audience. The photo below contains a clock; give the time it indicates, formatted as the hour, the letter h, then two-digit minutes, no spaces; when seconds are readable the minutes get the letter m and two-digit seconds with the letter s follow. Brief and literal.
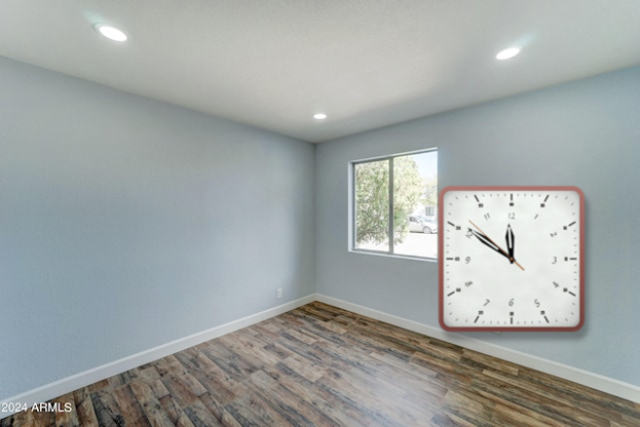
11h50m52s
